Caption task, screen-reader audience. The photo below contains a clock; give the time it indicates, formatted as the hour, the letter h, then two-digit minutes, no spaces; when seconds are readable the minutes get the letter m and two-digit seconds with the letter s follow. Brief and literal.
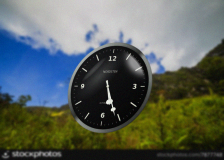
5h26
